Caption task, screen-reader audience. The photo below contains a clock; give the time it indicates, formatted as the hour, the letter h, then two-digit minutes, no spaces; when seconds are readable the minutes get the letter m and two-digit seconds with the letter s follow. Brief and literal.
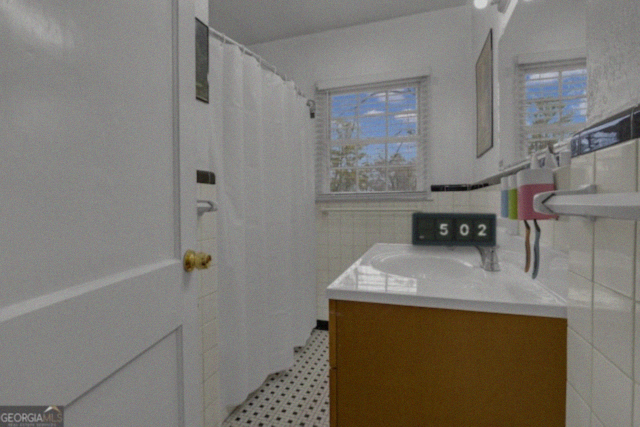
5h02
